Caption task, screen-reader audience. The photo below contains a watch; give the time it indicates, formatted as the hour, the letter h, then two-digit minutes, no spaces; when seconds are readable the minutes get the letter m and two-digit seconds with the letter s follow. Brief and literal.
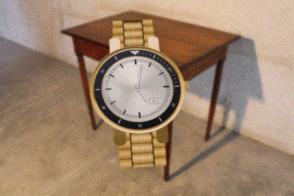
5h02
